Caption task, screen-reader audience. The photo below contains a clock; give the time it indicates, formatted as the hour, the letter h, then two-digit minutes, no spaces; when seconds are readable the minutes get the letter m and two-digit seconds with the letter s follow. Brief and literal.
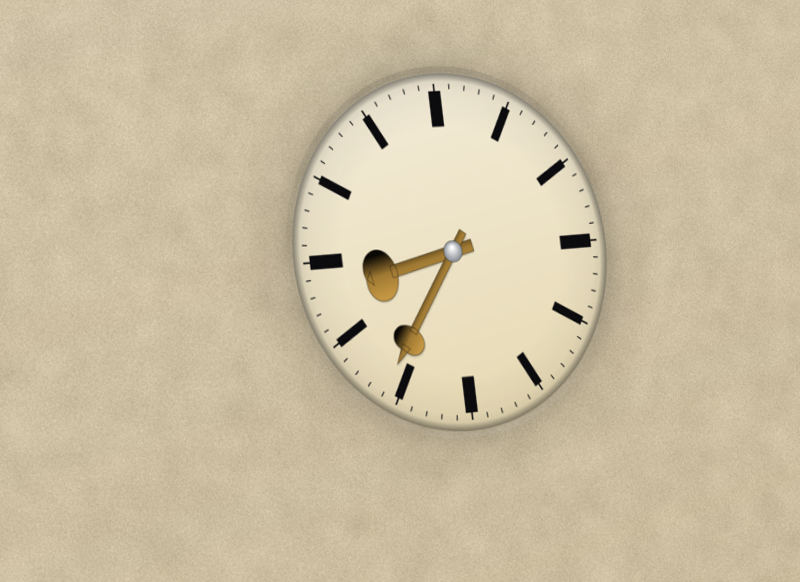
8h36
